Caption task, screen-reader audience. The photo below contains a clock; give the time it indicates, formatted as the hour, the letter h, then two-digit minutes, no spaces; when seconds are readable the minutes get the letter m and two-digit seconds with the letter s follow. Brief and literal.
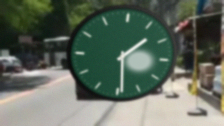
1h29
